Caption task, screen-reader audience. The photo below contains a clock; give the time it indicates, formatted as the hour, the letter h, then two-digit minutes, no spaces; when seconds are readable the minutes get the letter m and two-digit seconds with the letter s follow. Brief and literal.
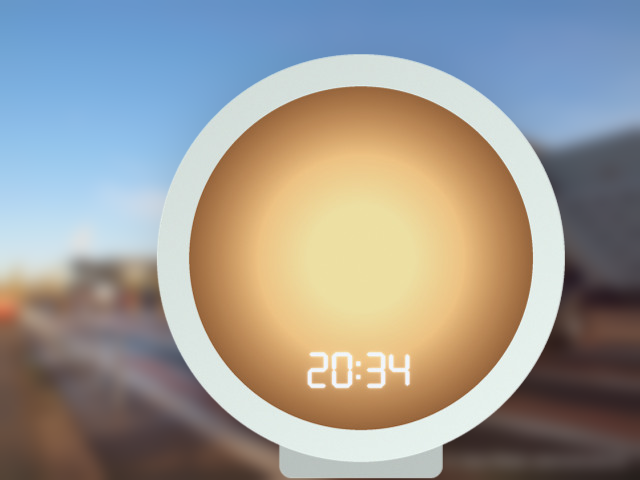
20h34
